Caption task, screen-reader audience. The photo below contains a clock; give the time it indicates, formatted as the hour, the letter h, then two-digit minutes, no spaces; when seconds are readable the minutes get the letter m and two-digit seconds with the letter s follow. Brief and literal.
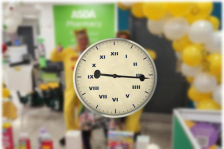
9h16
